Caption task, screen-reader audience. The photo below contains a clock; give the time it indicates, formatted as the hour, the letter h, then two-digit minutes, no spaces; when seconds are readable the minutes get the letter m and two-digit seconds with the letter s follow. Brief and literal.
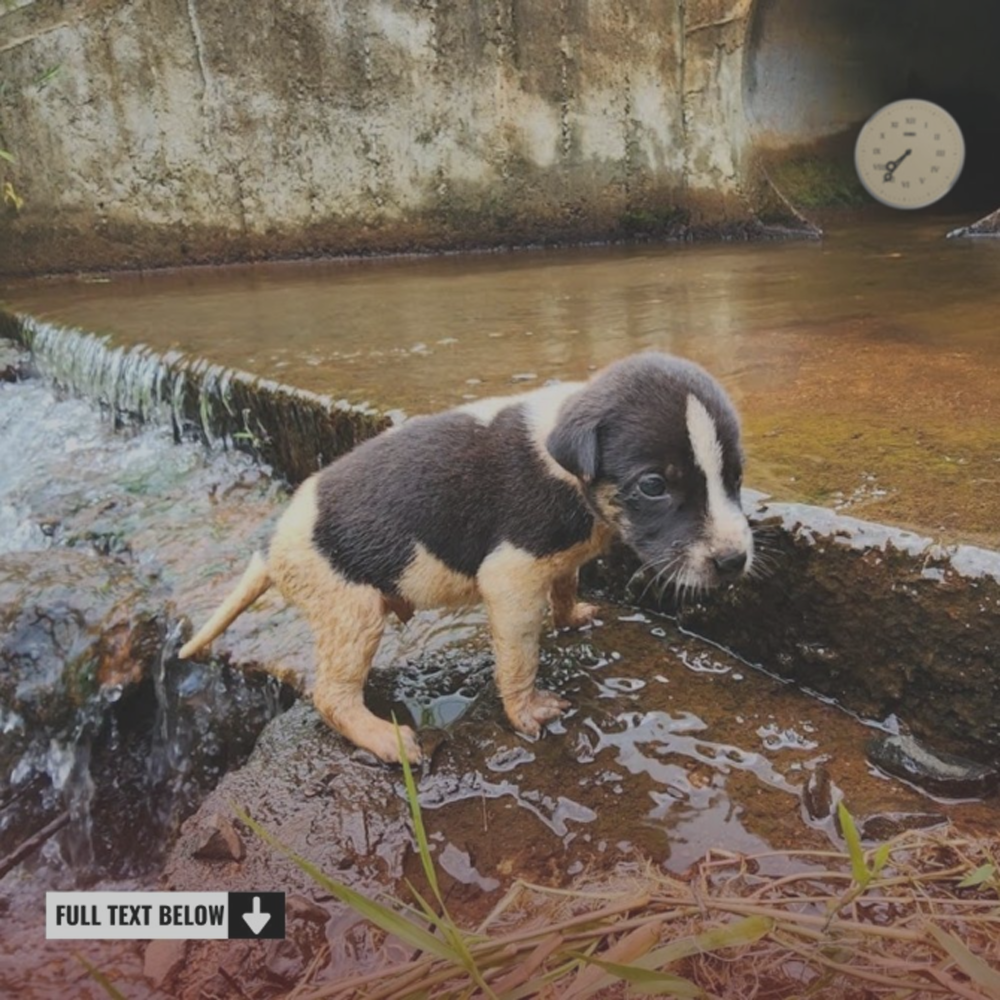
7h36
